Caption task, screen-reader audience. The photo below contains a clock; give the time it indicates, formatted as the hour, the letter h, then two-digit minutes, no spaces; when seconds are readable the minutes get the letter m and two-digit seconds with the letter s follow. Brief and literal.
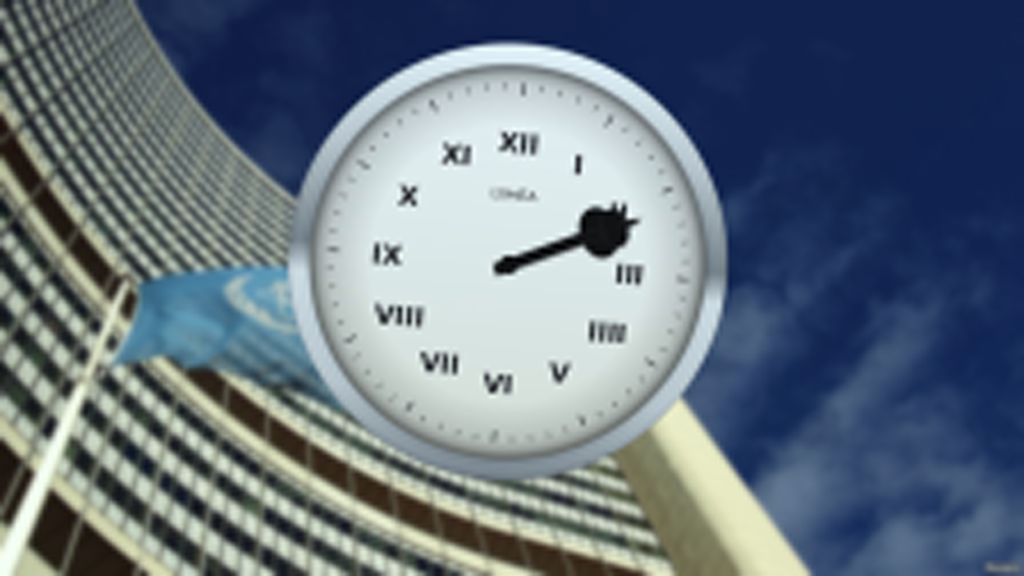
2h11
